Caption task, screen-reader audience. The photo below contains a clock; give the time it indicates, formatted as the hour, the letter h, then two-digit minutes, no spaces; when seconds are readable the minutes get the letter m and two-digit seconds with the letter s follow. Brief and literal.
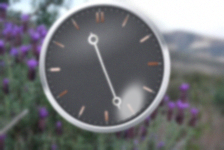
11h27
